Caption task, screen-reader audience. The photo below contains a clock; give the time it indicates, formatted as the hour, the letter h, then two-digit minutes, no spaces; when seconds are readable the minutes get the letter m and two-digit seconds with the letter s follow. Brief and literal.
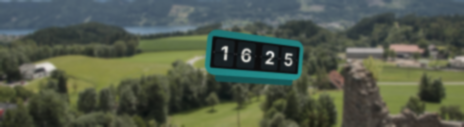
16h25
